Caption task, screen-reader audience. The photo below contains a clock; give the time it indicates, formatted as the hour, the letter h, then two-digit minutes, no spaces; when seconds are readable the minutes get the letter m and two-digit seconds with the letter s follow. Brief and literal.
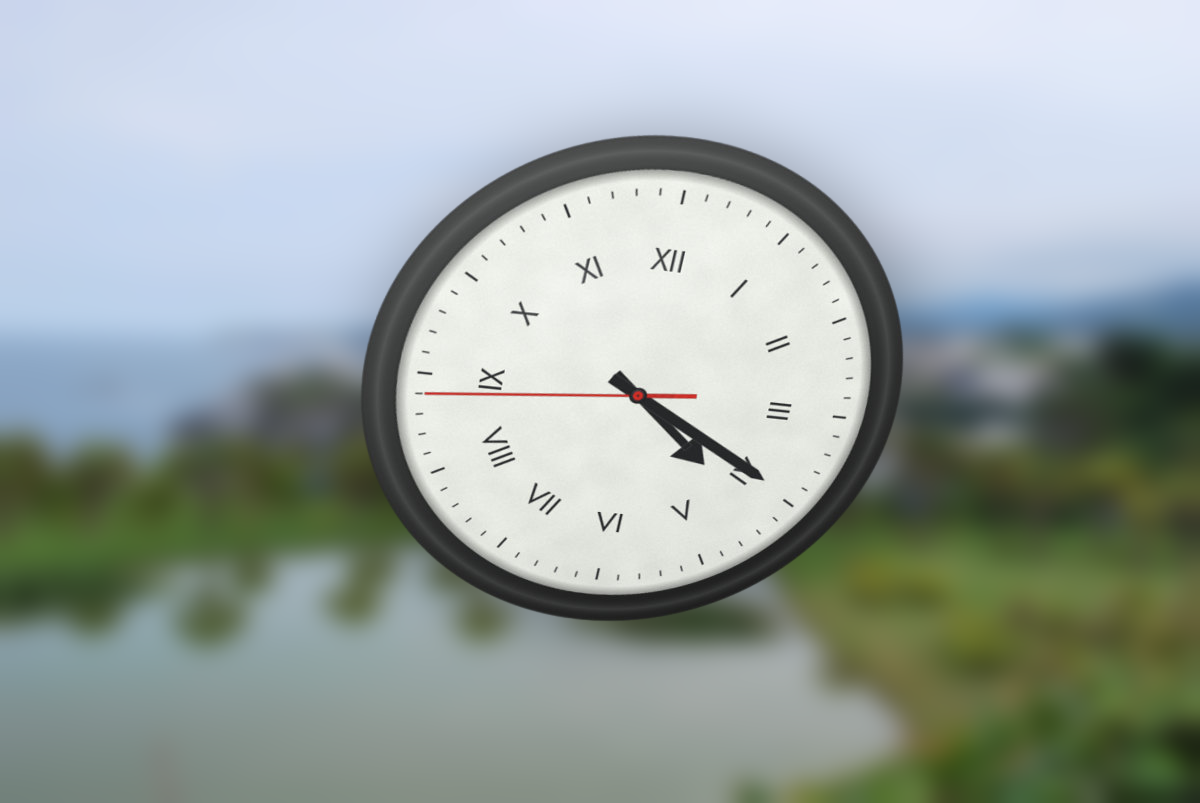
4h19m44s
